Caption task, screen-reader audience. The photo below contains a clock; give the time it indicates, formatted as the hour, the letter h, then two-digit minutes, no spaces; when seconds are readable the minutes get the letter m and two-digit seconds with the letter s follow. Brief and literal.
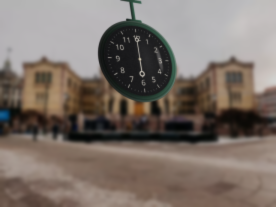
6h00
